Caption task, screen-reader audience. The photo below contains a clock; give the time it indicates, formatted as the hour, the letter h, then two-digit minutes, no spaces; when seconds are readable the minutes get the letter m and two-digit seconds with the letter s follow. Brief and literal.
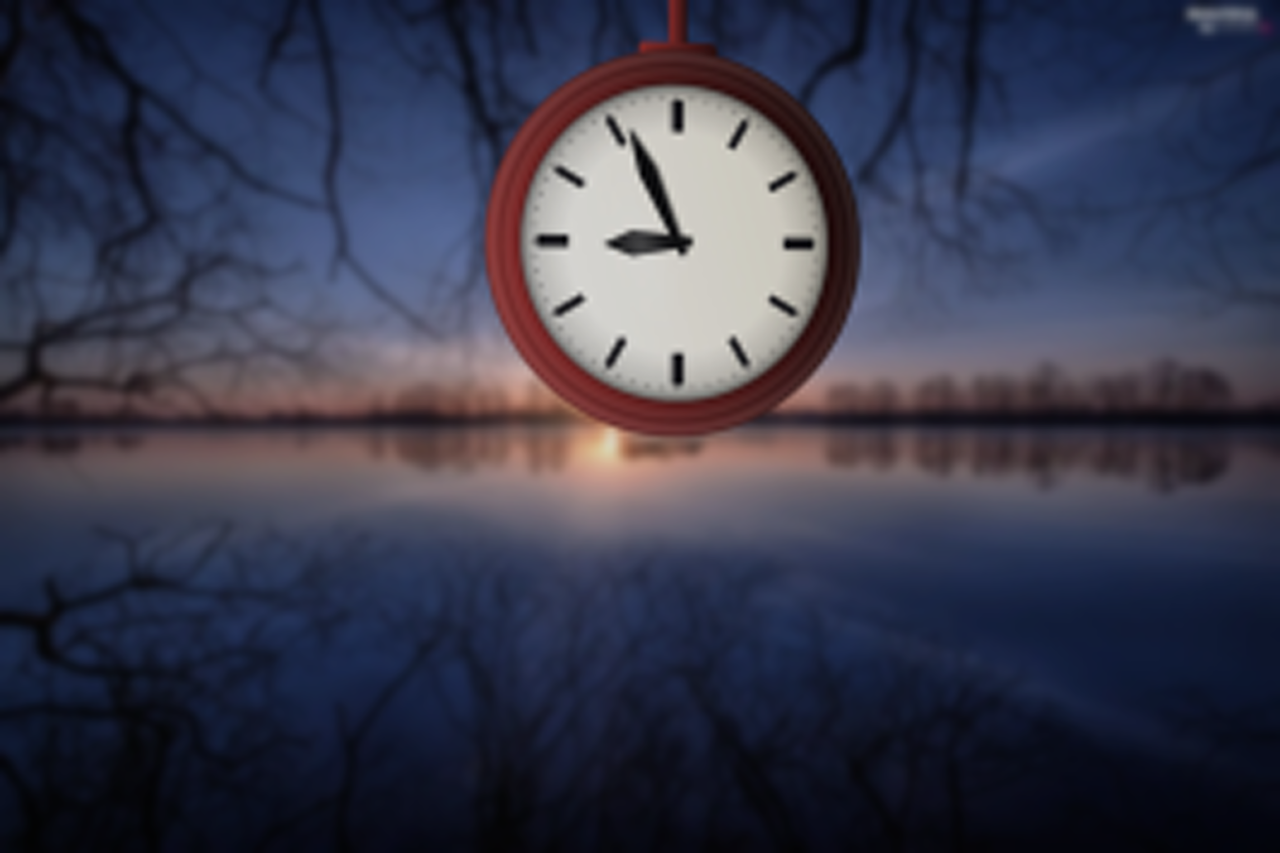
8h56
